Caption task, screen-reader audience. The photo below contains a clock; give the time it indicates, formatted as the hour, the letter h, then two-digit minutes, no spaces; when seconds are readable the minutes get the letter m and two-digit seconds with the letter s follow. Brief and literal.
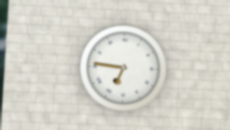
6h46
